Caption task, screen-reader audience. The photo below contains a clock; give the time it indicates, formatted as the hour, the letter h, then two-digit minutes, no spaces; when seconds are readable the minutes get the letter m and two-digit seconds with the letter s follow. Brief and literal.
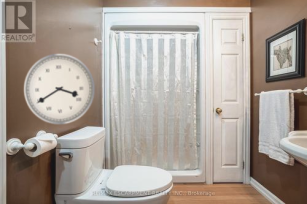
3h40
